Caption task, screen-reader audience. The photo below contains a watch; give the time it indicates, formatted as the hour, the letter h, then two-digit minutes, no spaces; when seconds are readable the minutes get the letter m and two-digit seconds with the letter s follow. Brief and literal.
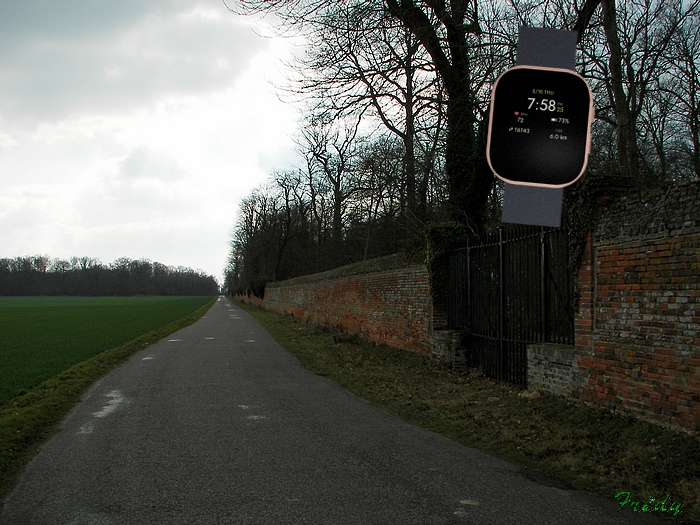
7h58
